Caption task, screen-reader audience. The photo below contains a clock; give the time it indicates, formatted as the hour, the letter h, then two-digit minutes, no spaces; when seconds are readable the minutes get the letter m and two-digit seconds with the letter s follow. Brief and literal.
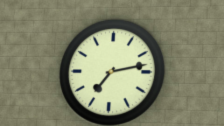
7h13
